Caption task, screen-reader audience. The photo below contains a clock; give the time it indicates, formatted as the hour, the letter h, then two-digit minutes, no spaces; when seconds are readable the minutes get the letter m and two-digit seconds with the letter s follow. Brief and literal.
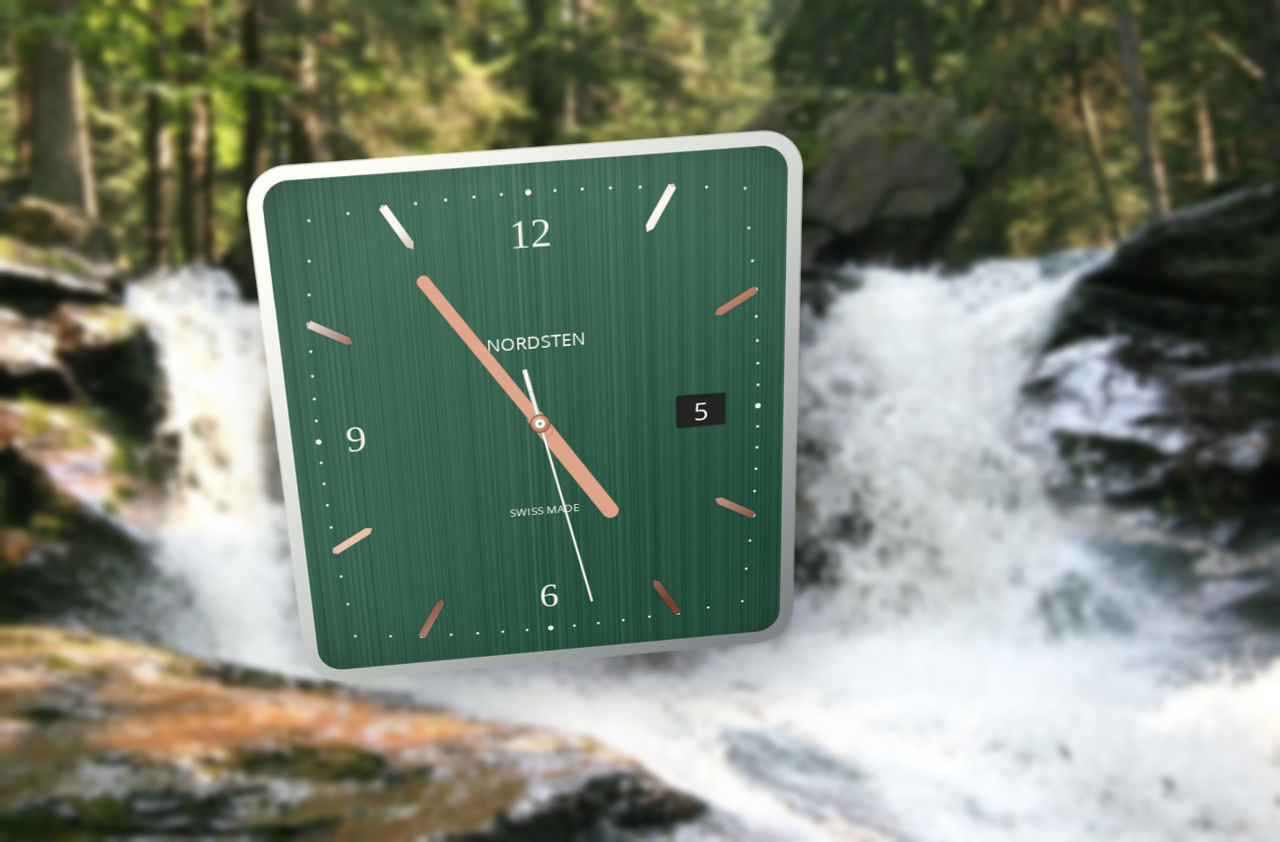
4h54m28s
